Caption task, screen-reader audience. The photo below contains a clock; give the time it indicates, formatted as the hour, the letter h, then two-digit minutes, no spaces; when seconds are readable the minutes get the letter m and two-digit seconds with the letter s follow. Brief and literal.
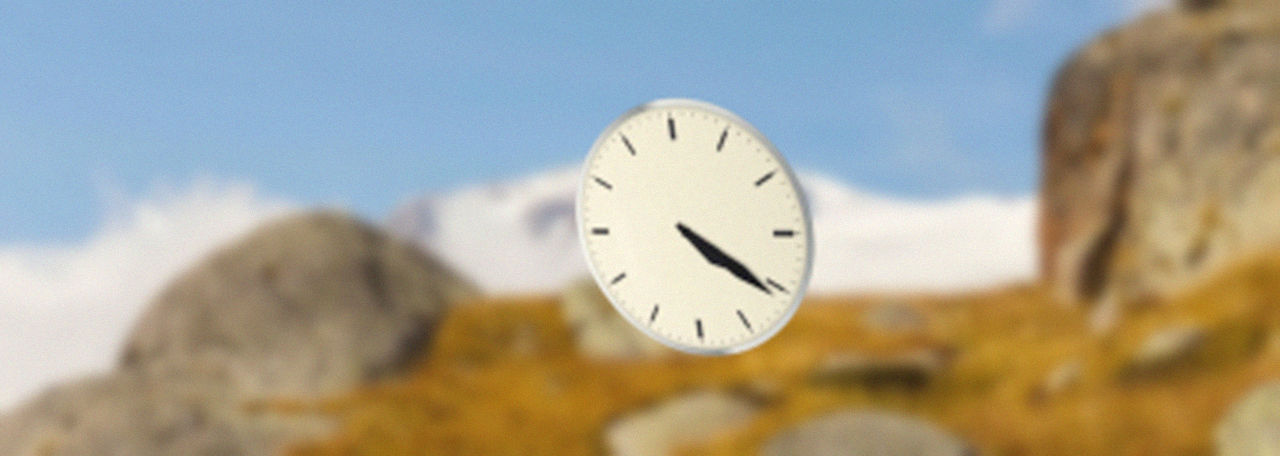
4h21
